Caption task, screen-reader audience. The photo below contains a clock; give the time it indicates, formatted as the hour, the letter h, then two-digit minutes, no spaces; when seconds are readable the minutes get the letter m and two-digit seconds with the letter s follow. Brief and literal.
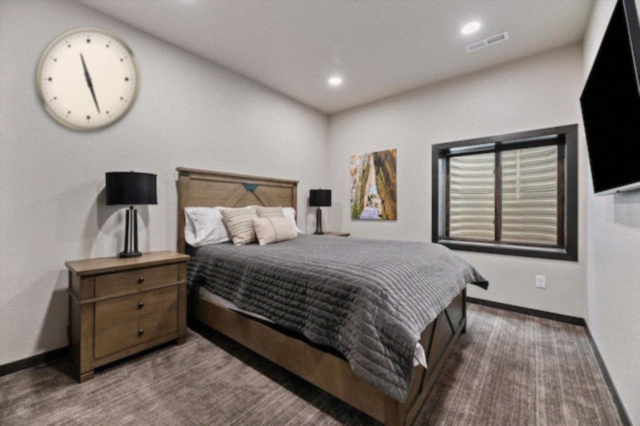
11h27
